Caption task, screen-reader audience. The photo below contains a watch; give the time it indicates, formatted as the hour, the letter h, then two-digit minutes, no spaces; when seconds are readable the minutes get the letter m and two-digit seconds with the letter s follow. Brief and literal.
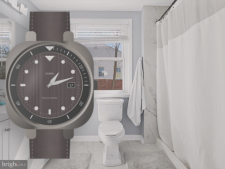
1h12
